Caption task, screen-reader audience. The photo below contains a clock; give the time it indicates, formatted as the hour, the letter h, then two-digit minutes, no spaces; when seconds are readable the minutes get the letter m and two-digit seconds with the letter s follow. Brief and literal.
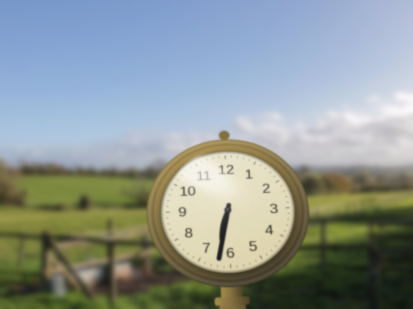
6h32
